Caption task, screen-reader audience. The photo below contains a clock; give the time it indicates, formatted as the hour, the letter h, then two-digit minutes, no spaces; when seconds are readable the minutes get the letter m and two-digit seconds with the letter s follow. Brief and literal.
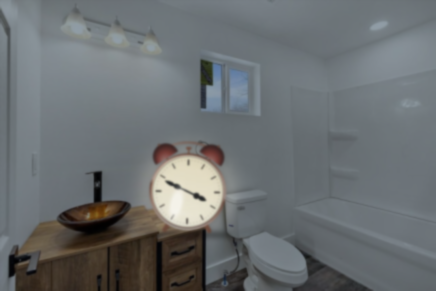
3h49
